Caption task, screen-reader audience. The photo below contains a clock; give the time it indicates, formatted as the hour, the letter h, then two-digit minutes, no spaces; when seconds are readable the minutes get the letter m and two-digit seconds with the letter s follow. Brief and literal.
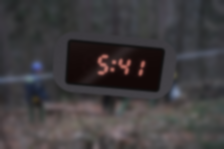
5h41
